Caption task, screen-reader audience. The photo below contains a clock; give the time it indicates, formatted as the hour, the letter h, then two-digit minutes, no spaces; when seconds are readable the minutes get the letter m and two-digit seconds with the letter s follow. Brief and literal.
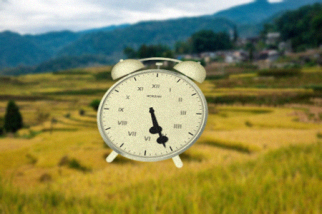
5h26
